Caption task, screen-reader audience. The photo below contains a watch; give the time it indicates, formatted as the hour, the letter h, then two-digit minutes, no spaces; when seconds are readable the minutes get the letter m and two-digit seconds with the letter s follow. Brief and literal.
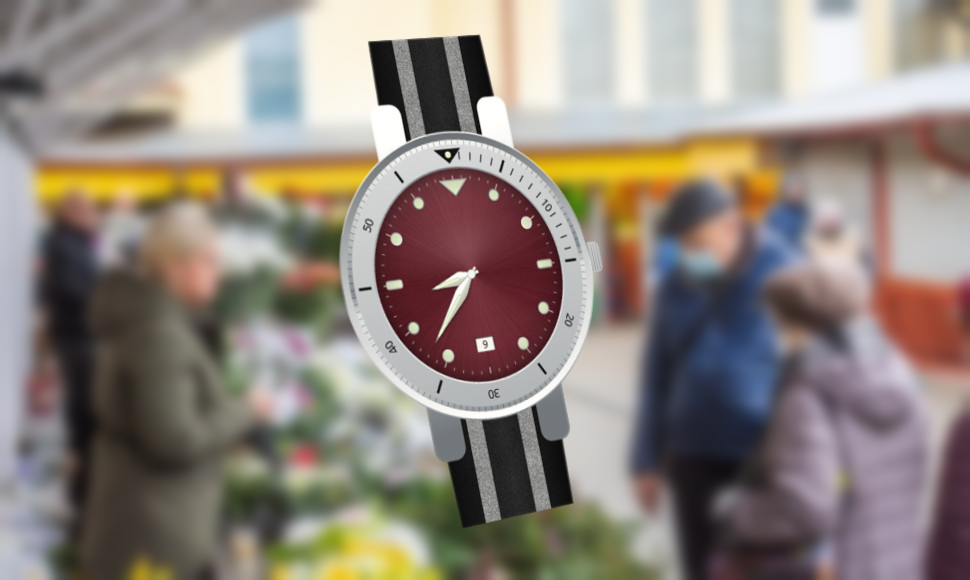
8h37
